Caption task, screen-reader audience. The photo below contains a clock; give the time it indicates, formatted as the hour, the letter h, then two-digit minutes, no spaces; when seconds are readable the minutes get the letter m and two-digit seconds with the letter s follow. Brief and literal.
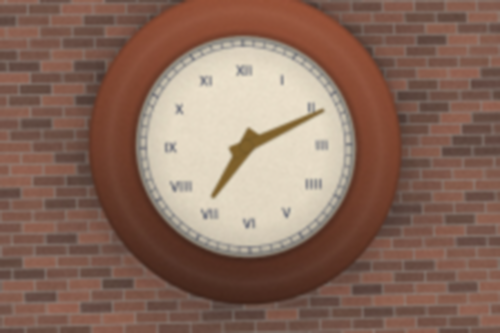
7h11
